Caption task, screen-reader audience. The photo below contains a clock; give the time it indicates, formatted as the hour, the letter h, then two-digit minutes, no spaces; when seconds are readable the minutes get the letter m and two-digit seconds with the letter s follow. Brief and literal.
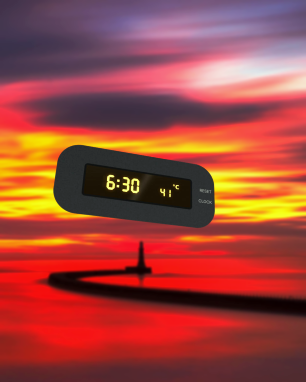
6h30
